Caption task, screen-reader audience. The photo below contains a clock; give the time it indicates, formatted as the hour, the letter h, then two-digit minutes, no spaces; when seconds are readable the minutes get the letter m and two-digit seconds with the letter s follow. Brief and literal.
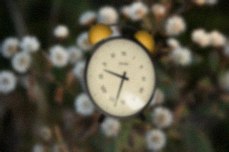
9h33
